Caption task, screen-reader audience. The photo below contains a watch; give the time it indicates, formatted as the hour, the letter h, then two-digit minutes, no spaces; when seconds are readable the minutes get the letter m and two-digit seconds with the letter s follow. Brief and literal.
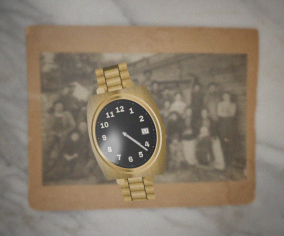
4h22
